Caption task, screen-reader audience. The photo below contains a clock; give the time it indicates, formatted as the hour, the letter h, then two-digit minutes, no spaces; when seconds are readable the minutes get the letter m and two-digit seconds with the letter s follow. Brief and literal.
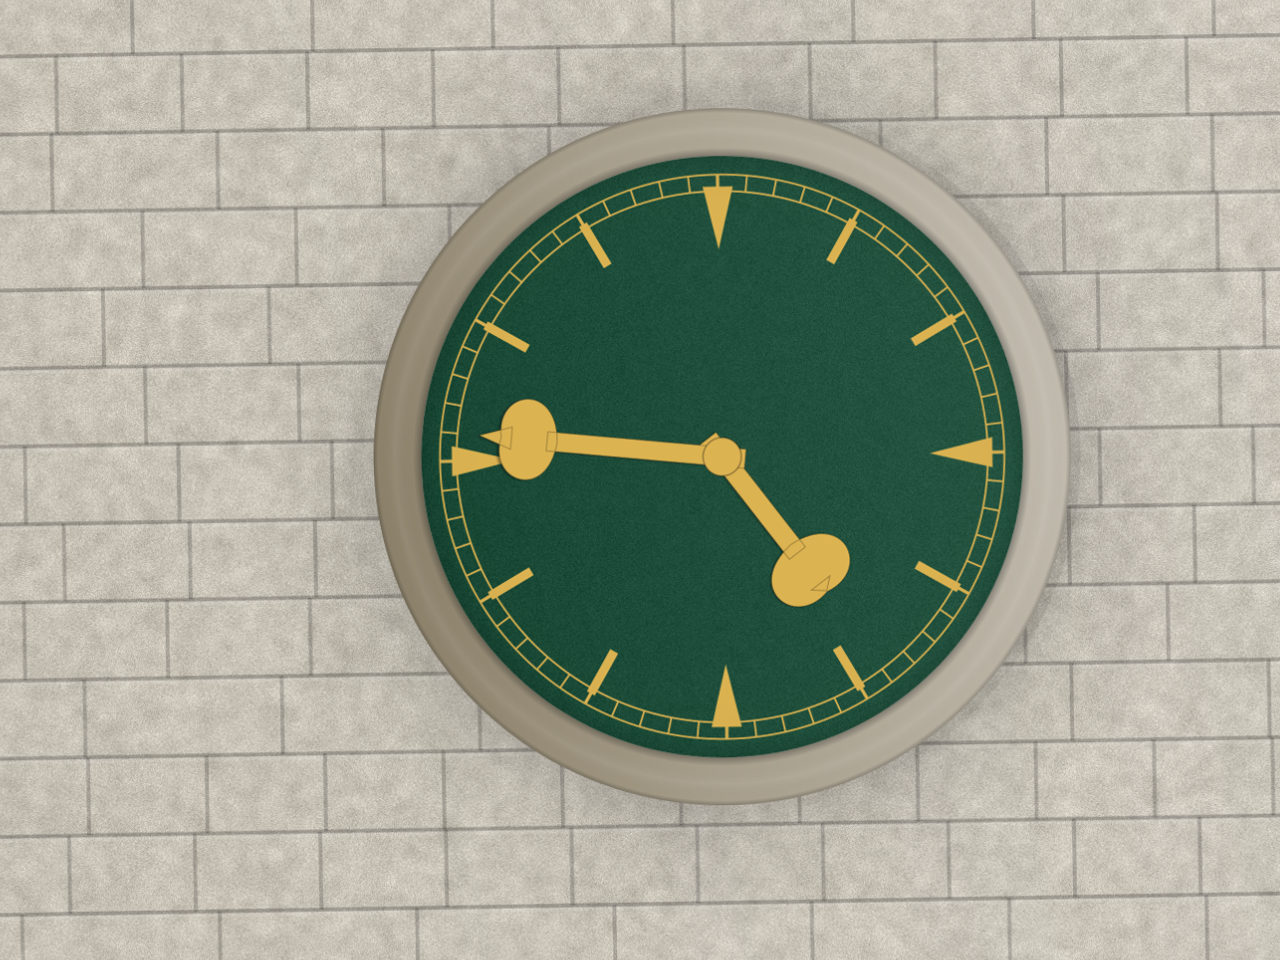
4h46
